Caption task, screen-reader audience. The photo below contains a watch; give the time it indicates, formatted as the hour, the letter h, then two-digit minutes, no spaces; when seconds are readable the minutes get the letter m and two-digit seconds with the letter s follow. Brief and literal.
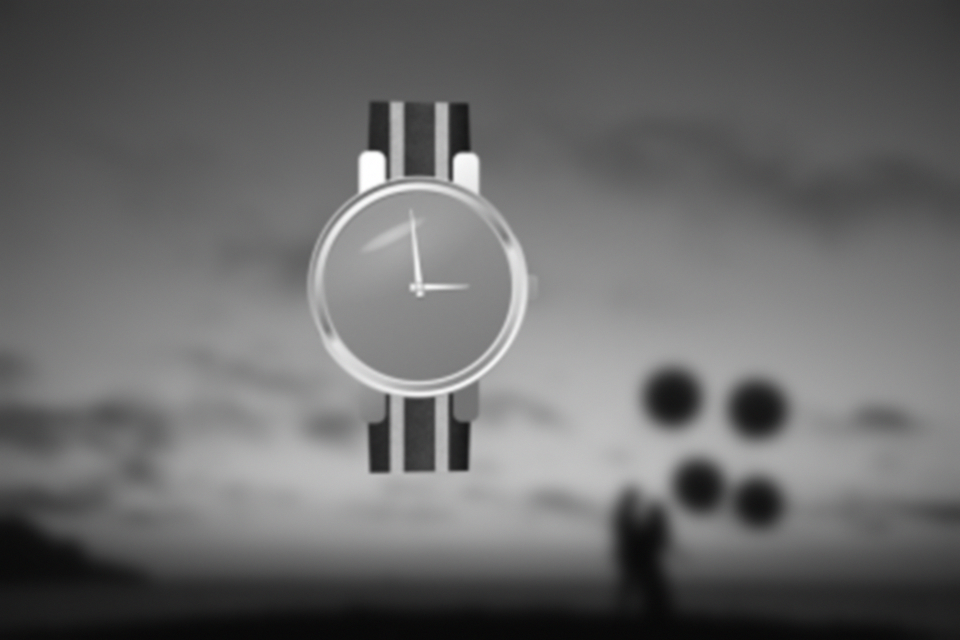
2h59
